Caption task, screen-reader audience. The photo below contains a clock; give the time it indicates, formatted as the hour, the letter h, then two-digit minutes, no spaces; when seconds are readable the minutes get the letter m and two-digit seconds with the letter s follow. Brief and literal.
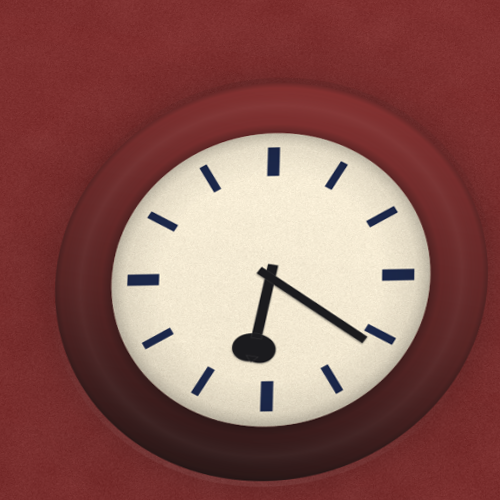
6h21
